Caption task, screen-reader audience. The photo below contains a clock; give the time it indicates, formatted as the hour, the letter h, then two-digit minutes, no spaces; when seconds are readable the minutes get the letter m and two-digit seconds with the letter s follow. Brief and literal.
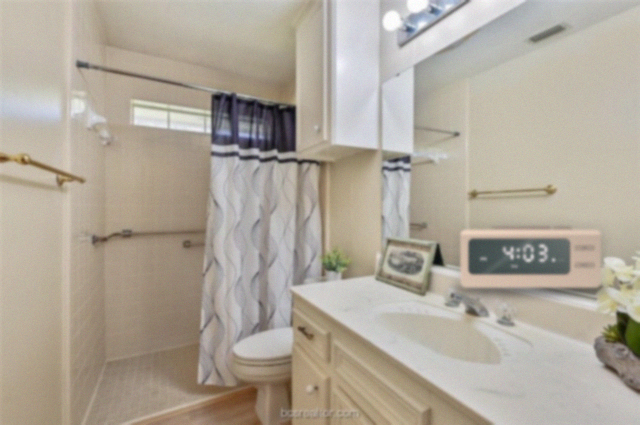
4h03
